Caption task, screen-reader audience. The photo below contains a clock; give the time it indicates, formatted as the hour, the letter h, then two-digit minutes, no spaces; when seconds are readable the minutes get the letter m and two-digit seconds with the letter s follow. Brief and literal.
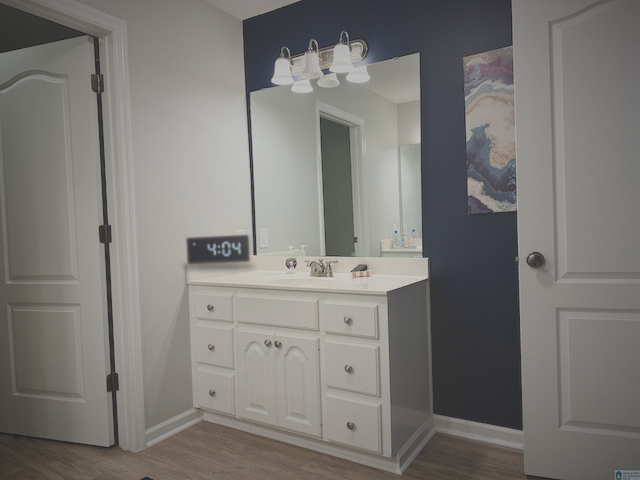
4h04
